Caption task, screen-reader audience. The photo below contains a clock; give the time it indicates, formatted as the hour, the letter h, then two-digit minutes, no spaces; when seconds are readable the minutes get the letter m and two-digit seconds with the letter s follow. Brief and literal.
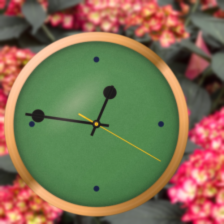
12h46m20s
